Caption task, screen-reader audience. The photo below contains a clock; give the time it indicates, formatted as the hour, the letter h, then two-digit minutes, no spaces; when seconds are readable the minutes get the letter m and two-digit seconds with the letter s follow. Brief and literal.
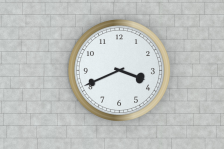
3h41
